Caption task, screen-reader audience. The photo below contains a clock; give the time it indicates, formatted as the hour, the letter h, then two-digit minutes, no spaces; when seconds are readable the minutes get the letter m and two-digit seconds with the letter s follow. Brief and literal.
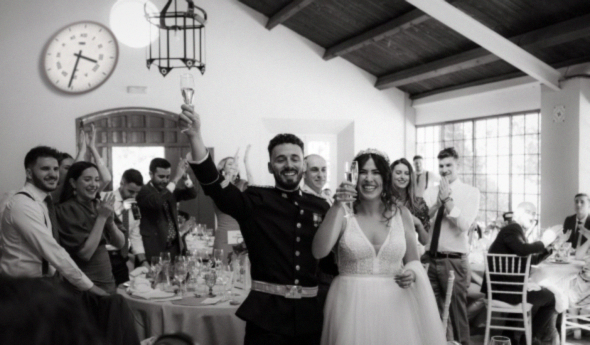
3h31
